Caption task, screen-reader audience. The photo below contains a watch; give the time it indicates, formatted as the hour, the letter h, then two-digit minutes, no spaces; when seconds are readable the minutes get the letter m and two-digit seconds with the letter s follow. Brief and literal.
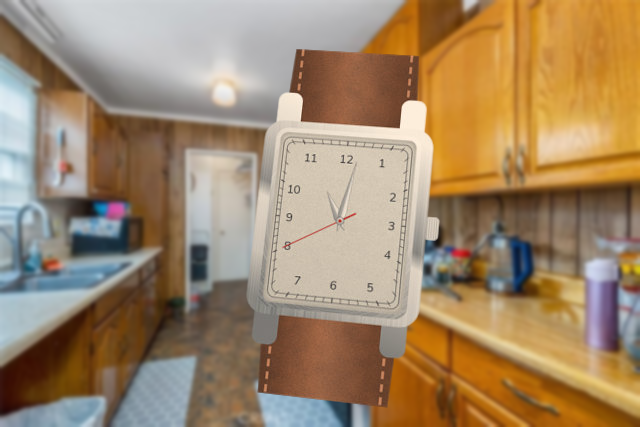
11h01m40s
